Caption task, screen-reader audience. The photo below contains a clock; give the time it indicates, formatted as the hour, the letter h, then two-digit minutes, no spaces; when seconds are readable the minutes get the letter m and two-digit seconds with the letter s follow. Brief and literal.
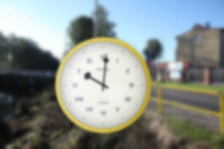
10h01
